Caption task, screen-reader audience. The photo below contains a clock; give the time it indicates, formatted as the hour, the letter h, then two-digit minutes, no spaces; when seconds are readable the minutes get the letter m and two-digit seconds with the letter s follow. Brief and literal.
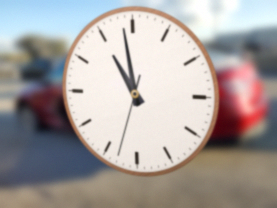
10h58m33s
